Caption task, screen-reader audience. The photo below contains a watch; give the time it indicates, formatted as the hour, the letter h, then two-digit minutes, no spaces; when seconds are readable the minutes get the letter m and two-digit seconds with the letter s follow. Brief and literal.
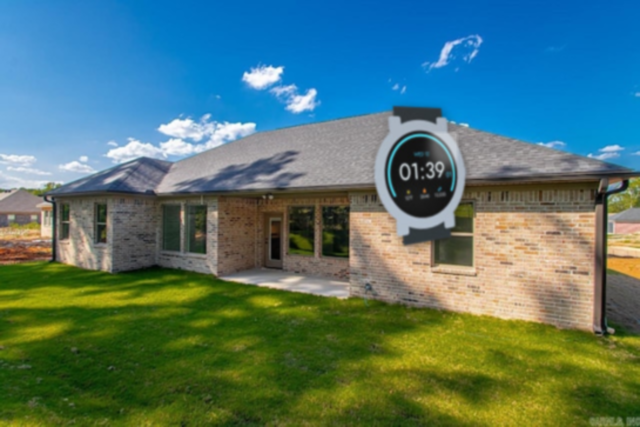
1h39
